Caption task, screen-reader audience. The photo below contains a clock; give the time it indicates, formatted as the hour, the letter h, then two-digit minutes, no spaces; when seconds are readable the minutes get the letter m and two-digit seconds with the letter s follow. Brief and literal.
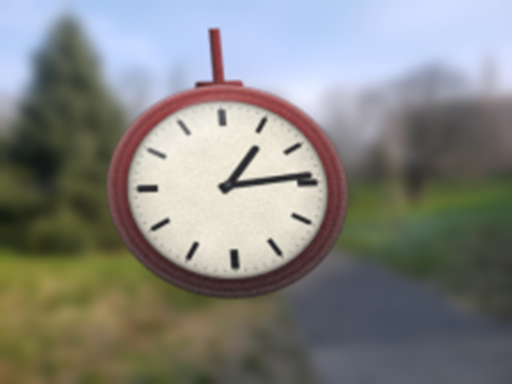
1h14
